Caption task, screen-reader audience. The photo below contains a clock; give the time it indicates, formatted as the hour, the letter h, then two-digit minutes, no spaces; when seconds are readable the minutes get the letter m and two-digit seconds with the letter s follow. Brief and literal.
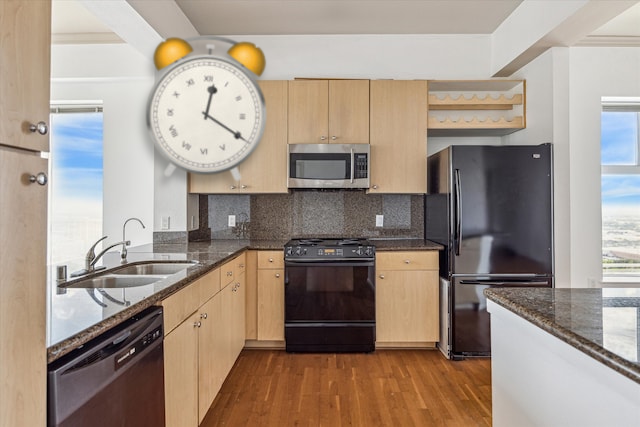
12h20
